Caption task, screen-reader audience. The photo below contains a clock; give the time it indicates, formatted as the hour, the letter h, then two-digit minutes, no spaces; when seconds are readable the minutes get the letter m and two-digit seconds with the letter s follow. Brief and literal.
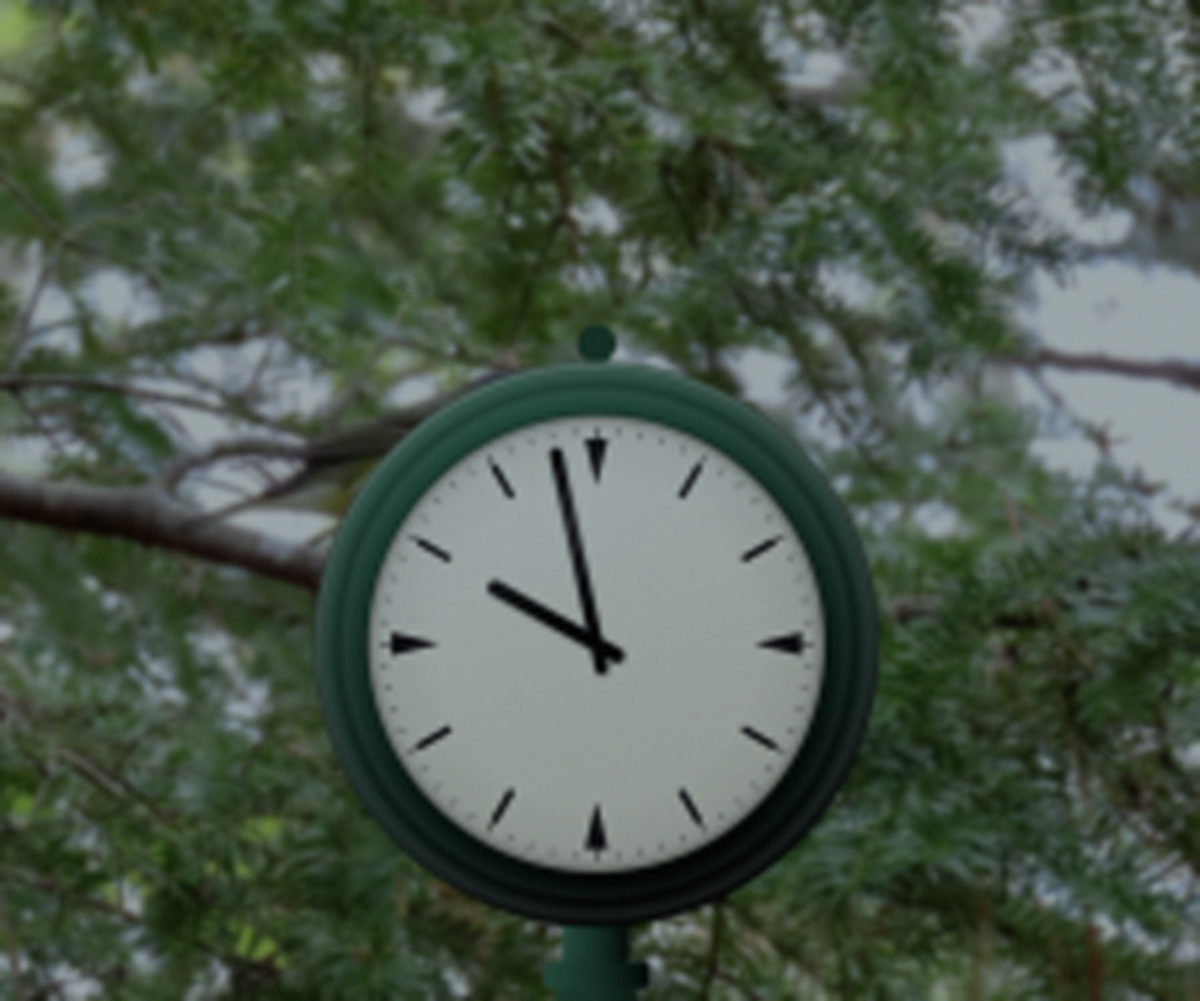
9h58
